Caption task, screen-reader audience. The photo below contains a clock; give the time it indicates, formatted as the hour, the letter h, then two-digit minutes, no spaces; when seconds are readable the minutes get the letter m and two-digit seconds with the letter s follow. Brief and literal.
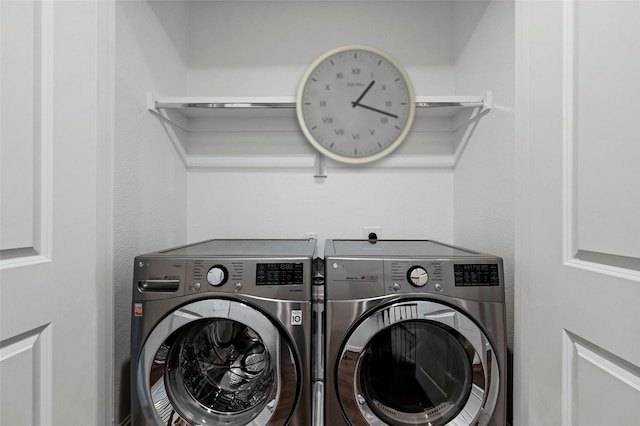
1h18
